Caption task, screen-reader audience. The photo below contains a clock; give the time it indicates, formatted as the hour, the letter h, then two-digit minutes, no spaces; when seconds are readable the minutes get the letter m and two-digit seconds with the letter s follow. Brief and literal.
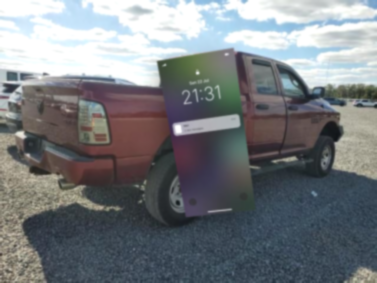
21h31
